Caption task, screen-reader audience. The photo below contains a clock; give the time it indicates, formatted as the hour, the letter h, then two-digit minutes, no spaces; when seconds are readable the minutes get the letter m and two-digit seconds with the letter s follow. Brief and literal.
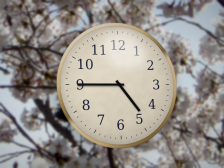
4h45
